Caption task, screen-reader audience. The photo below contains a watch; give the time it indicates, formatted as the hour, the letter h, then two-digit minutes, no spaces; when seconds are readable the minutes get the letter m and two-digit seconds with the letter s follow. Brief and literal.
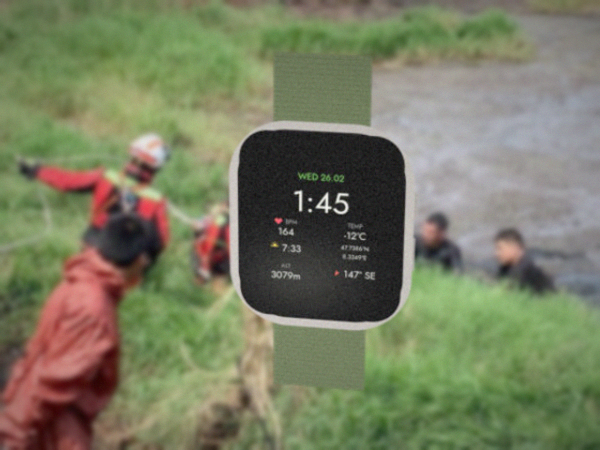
1h45
